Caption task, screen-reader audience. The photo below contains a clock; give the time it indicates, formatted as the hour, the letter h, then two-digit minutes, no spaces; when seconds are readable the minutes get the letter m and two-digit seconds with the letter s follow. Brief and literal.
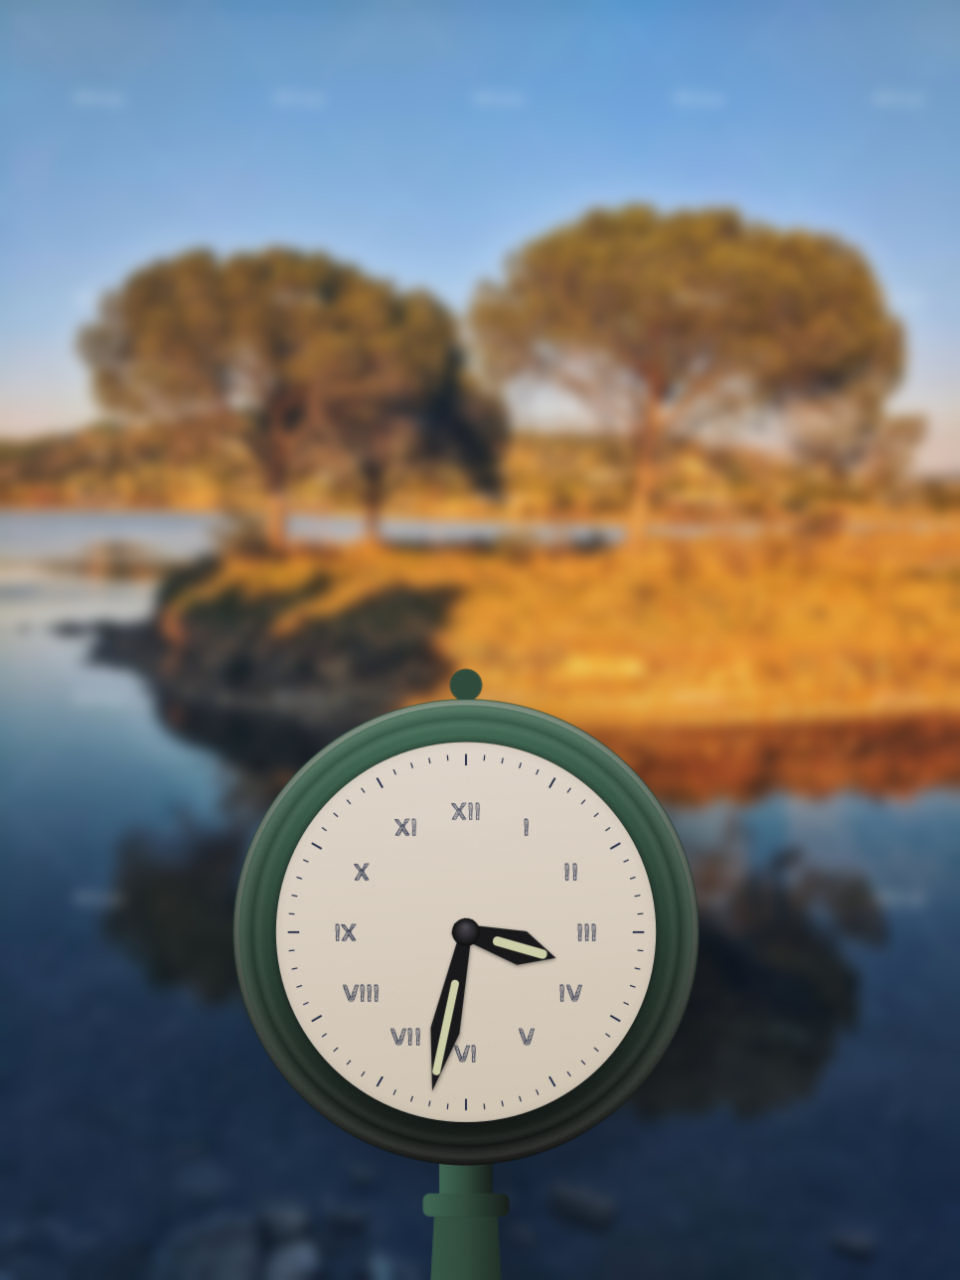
3h32
